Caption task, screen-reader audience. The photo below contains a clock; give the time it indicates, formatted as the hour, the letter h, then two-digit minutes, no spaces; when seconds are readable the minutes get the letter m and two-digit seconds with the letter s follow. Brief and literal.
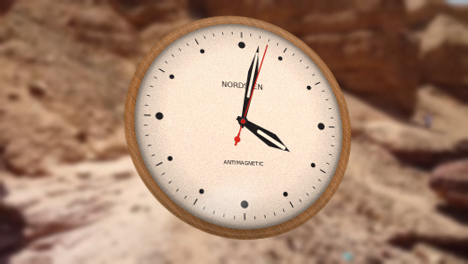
4h02m03s
